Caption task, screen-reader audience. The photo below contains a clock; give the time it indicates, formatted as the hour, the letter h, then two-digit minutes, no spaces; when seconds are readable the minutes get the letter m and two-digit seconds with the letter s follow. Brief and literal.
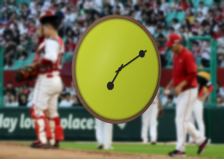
7h10
